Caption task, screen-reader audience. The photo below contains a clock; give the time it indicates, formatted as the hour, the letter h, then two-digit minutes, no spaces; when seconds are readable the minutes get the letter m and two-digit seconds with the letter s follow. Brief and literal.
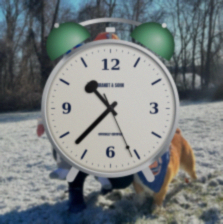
10h37m26s
